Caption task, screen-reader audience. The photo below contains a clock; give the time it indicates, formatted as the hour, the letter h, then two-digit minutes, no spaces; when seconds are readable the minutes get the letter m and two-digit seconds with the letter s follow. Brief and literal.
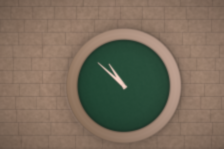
10h52
